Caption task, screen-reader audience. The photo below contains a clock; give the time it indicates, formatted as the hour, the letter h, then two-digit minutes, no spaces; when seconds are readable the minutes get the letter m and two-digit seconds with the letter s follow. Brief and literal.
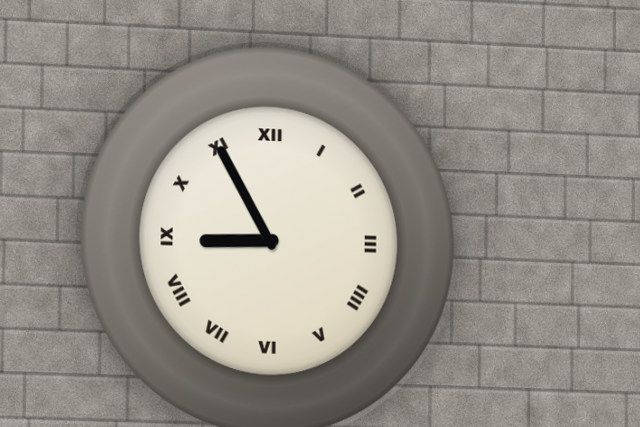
8h55
